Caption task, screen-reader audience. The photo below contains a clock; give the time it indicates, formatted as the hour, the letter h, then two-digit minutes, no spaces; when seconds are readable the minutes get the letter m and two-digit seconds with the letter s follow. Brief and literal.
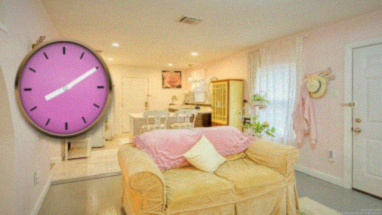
8h10
